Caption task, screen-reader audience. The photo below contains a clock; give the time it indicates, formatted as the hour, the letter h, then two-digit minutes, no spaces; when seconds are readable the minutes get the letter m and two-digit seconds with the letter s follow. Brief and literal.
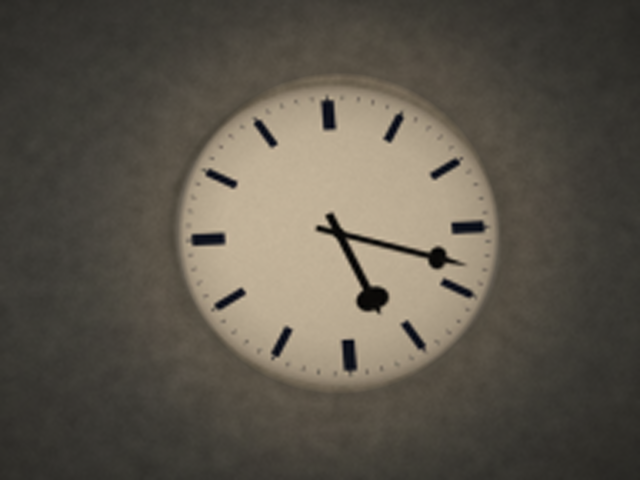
5h18
